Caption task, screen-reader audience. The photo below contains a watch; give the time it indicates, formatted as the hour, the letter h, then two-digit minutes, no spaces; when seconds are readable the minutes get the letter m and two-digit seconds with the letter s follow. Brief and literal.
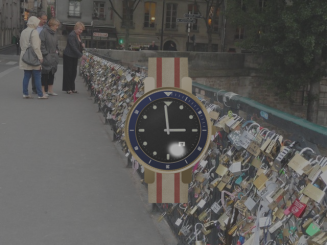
2h59
